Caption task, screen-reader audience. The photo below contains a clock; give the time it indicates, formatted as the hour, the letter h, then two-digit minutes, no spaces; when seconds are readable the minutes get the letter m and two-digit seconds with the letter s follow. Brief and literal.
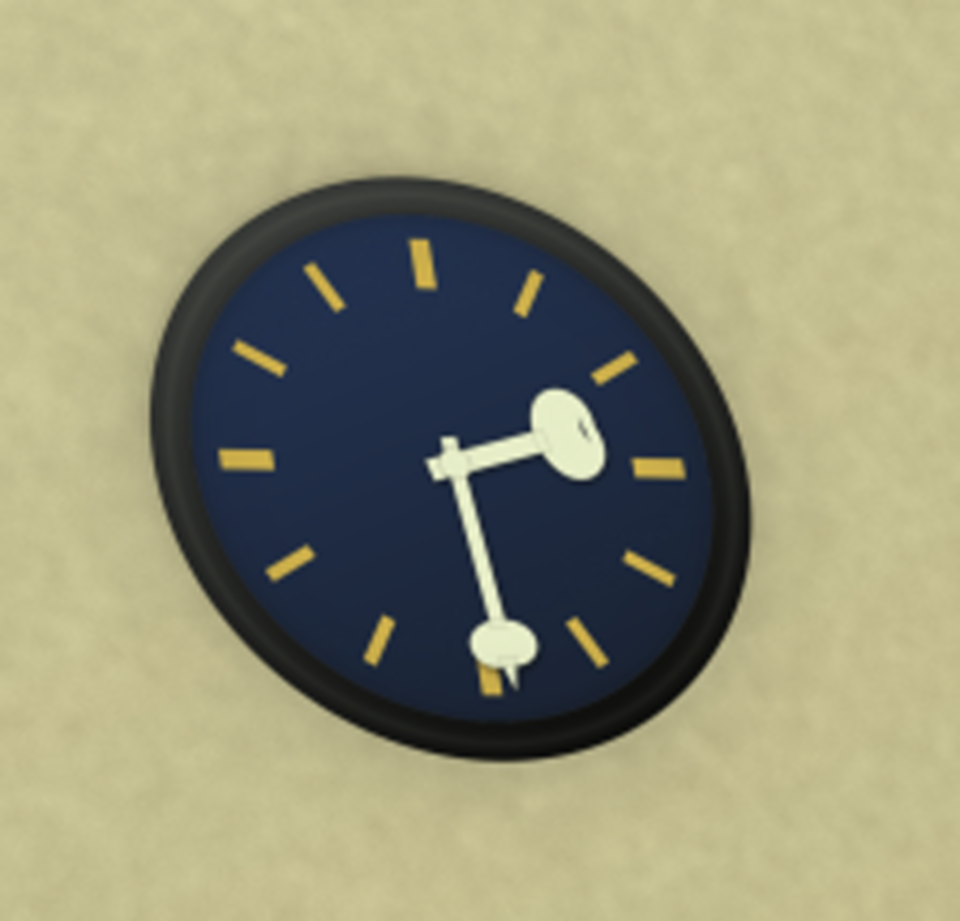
2h29
